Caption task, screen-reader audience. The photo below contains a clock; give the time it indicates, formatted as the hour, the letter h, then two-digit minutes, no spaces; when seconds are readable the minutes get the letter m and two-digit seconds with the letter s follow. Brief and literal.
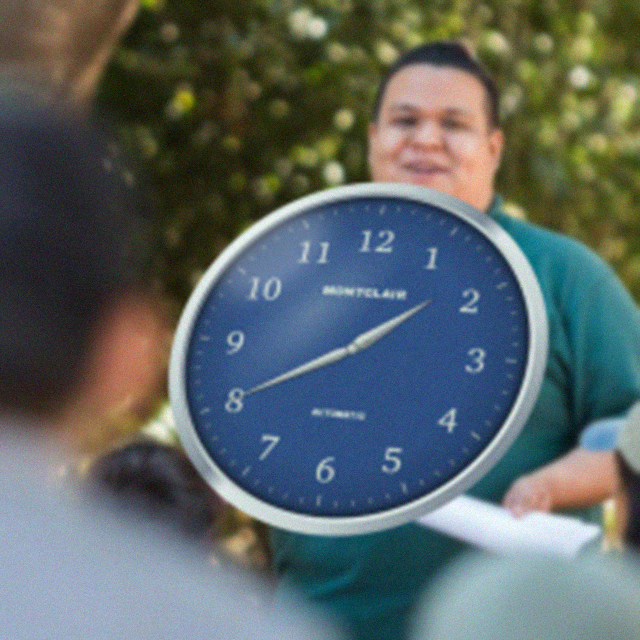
1h40
